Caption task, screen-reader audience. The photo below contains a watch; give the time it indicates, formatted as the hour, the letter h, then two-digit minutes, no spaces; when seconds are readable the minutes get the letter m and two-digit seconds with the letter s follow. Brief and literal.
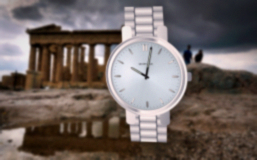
10h02
